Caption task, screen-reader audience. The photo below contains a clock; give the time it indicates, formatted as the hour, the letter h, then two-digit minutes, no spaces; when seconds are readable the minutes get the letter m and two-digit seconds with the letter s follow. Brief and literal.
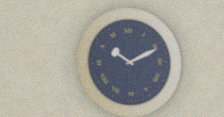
10h11
